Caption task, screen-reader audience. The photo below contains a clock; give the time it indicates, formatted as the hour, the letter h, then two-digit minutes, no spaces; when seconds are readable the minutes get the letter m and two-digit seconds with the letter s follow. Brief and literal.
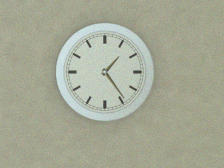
1h24
